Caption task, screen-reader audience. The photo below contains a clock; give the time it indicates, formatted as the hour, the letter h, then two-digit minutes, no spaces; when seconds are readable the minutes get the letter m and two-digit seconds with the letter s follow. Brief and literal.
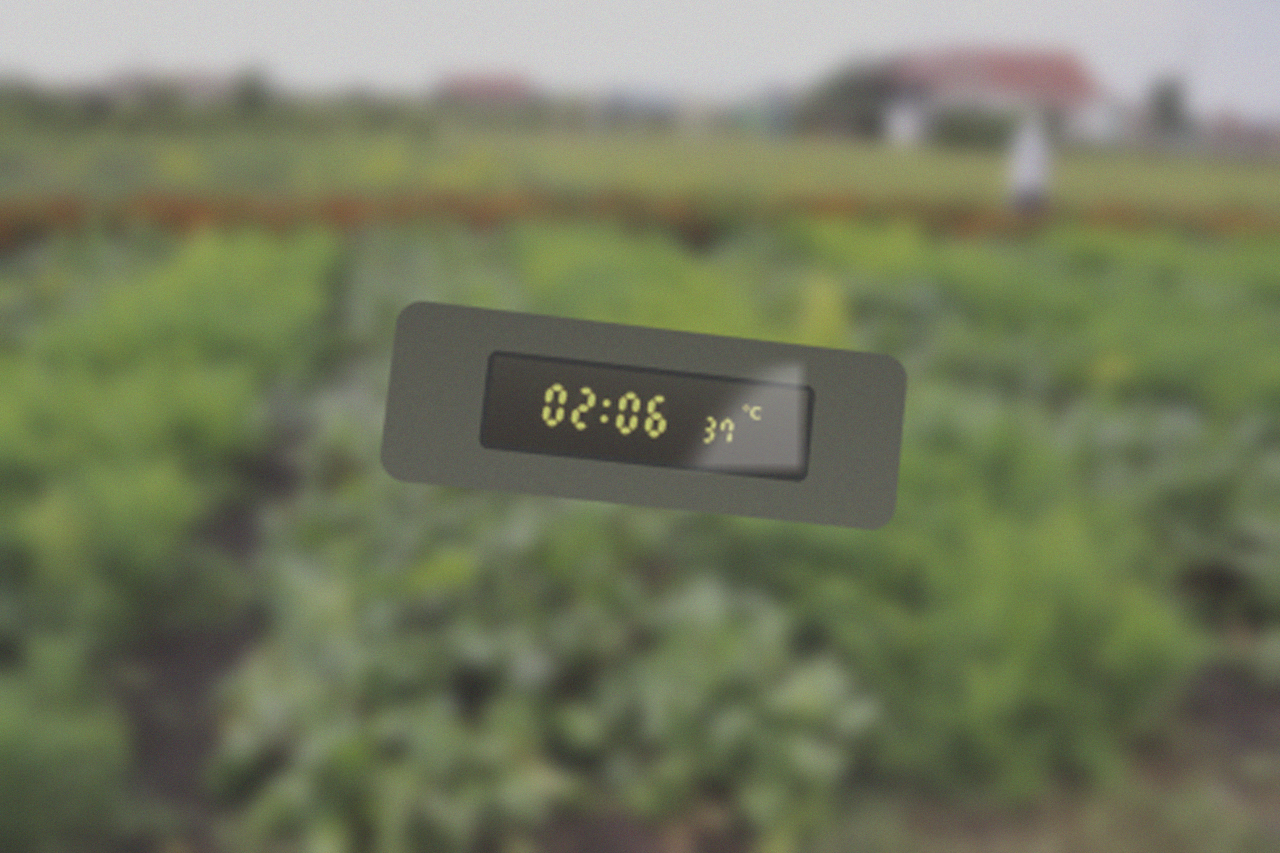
2h06
